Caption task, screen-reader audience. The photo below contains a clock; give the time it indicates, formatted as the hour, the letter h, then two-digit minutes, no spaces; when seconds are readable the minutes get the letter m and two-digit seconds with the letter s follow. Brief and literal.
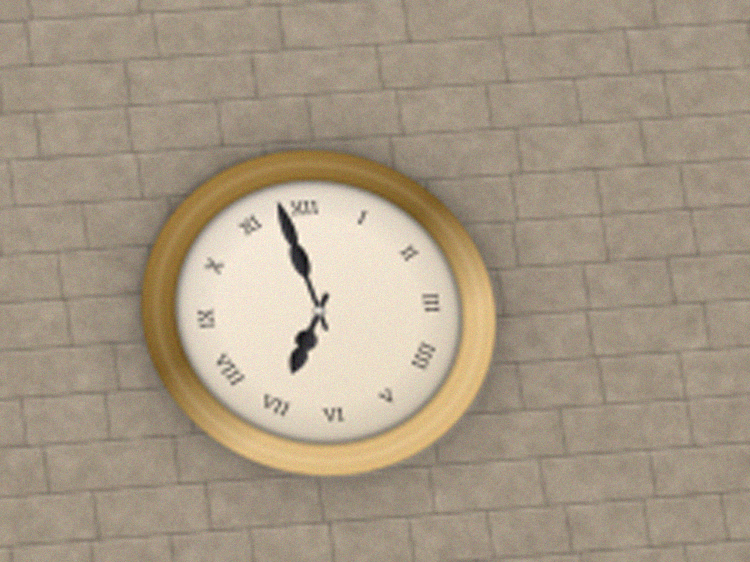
6h58
